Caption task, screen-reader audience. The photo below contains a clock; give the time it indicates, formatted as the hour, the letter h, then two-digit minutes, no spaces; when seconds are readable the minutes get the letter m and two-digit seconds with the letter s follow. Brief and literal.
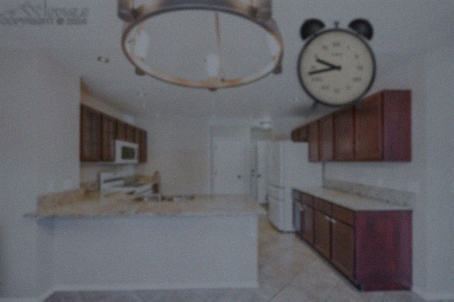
9h43
